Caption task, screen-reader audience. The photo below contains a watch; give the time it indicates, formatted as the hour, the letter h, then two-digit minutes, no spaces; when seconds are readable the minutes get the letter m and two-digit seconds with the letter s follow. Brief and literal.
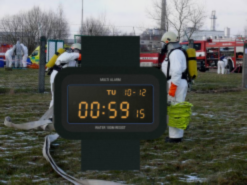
0h59
